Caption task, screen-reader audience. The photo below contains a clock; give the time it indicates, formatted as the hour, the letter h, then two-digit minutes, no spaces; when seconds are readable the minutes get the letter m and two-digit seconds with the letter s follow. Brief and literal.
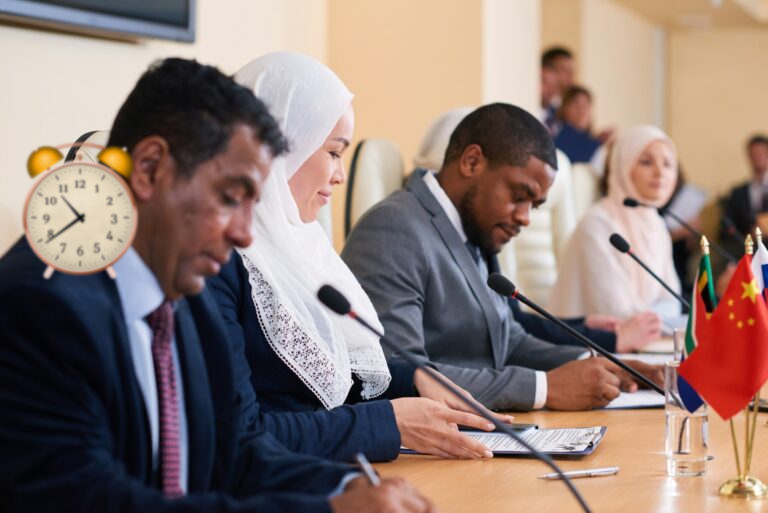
10h39
